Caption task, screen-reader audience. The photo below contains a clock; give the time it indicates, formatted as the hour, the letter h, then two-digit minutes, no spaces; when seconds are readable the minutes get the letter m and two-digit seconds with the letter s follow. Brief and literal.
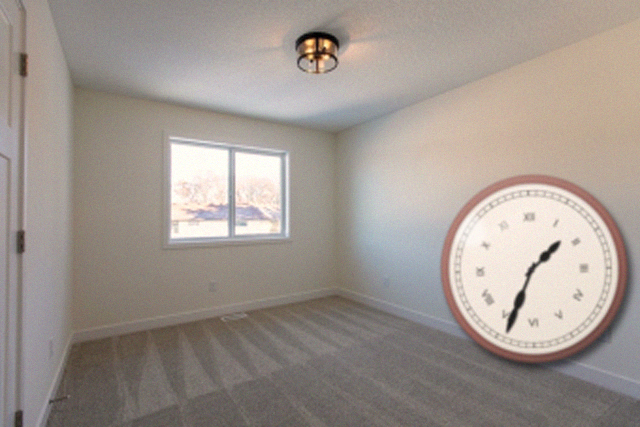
1h34
